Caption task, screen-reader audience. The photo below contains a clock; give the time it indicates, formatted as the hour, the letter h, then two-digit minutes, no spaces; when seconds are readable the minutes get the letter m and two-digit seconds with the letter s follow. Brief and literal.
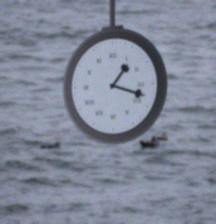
1h18
